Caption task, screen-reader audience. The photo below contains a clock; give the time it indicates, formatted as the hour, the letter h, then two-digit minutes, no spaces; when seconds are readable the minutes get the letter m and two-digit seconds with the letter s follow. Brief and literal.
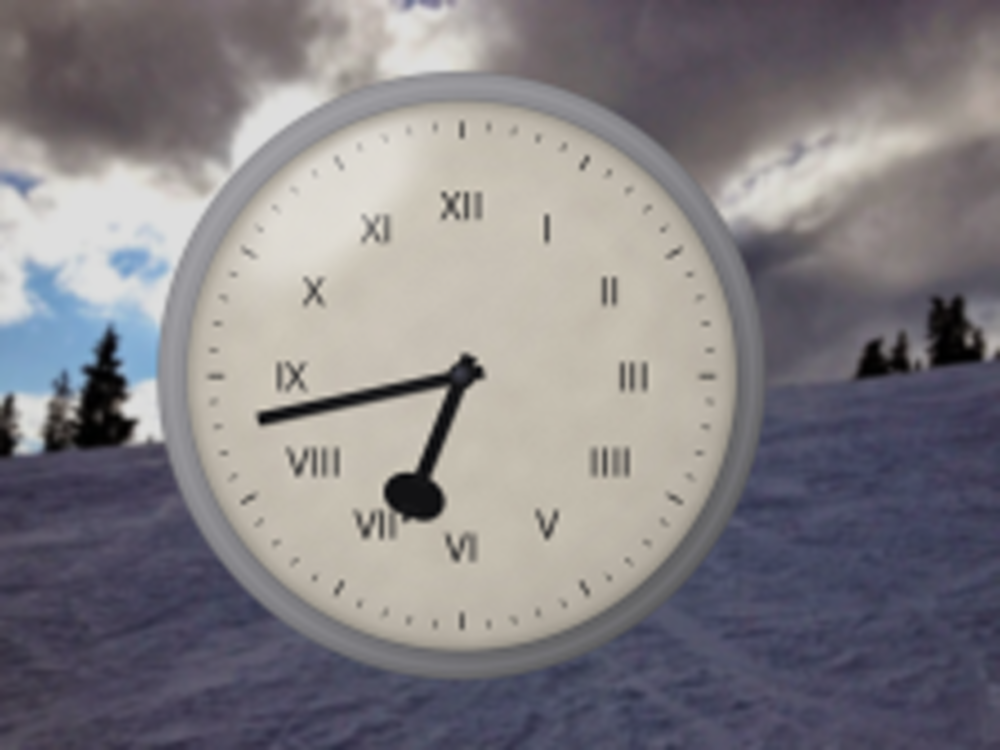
6h43
